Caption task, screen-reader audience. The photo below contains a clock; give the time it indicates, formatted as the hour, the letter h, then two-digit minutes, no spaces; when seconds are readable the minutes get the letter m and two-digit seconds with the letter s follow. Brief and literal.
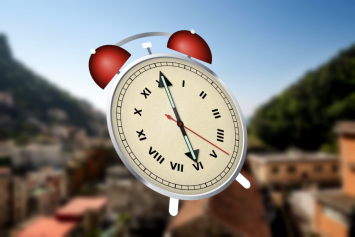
6h00m23s
